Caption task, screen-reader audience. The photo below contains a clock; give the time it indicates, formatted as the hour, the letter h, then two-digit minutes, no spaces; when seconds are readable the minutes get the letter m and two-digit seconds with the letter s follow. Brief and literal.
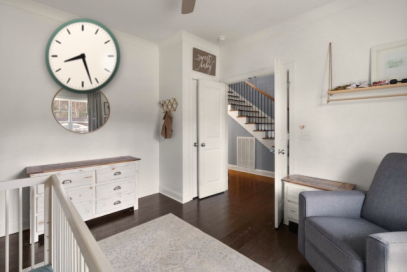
8h27
